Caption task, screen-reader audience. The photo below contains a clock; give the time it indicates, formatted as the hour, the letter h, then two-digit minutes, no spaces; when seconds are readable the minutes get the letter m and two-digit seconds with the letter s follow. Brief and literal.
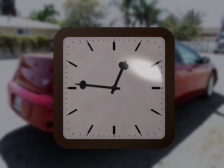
12h46
